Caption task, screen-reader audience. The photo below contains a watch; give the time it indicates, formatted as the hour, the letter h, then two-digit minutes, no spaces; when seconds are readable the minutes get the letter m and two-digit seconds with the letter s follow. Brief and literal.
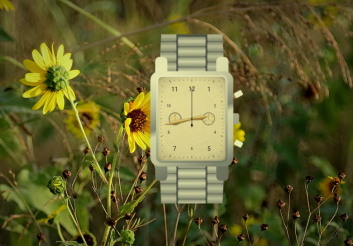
2h43
